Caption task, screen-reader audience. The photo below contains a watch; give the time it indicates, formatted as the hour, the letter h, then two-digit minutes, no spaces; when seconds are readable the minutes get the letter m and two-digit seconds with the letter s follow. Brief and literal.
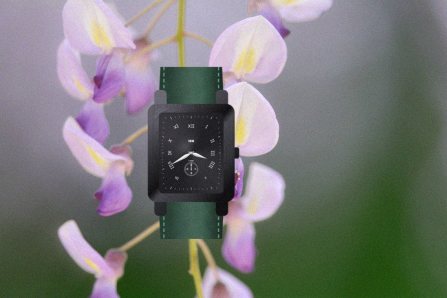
3h40
